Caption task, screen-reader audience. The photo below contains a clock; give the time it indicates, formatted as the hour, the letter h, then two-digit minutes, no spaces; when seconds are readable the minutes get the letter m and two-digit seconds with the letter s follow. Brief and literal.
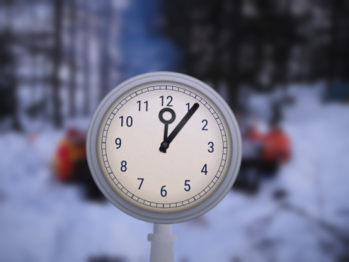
12h06
